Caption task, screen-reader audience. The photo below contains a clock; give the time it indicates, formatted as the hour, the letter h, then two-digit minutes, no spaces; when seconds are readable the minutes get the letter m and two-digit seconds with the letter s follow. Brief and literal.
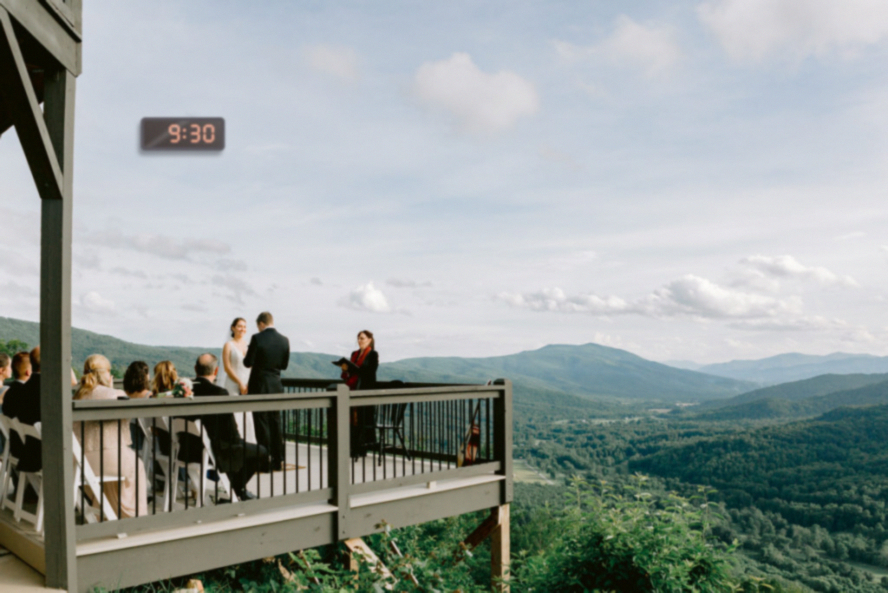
9h30
